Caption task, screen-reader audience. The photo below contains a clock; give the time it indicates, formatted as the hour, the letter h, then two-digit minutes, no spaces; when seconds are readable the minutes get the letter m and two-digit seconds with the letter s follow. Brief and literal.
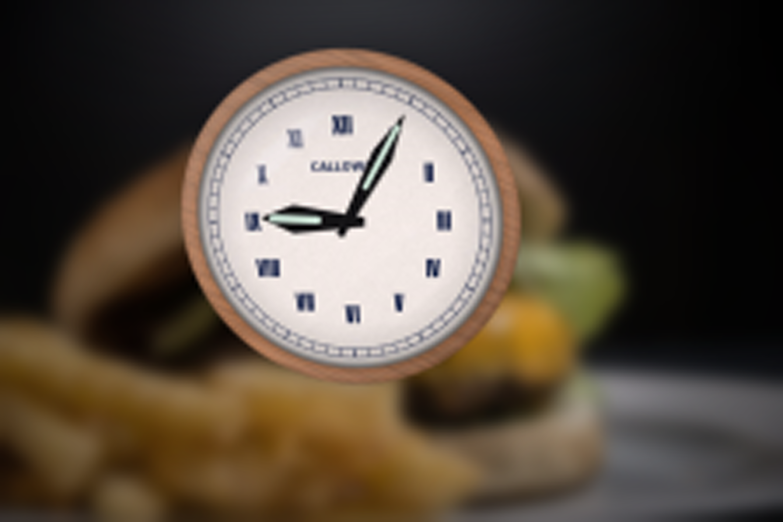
9h05
